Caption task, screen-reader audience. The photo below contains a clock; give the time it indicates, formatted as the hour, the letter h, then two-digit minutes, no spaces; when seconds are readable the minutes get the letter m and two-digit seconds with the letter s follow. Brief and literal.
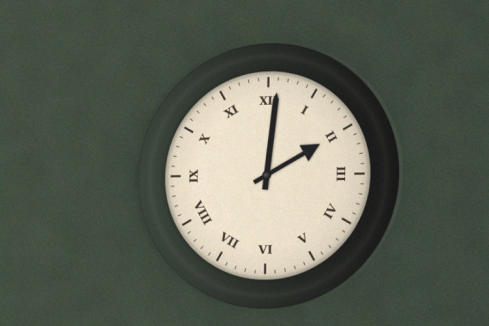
2h01
